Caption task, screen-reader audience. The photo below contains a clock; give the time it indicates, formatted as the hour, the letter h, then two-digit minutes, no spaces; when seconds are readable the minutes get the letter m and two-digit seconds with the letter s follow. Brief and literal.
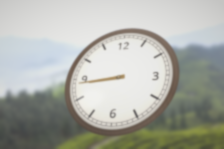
8h44
